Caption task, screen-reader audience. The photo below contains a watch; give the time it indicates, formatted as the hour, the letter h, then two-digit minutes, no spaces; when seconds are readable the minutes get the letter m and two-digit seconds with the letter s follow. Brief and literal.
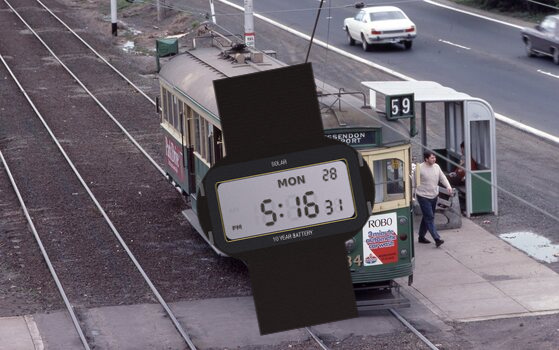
5h16m31s
